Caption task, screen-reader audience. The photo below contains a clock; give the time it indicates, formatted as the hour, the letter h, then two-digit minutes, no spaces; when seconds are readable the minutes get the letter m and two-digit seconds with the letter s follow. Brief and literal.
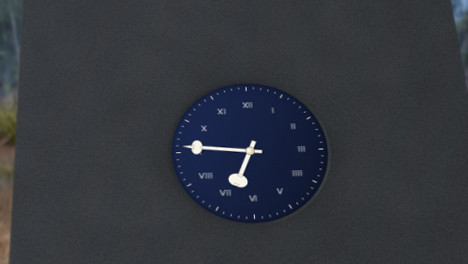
6h46
